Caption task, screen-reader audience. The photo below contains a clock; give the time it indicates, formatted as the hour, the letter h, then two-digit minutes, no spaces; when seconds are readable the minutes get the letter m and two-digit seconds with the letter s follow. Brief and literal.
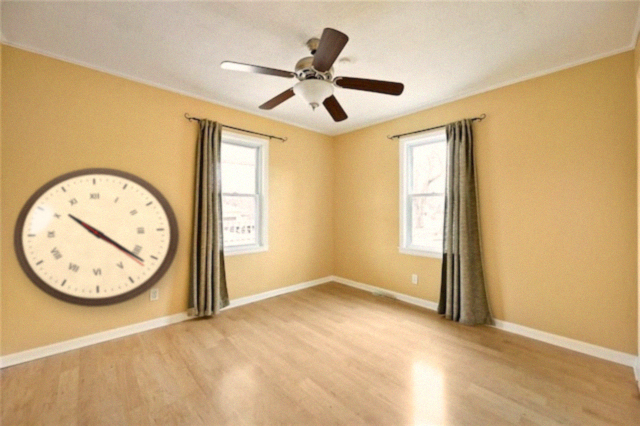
10h21m22s
